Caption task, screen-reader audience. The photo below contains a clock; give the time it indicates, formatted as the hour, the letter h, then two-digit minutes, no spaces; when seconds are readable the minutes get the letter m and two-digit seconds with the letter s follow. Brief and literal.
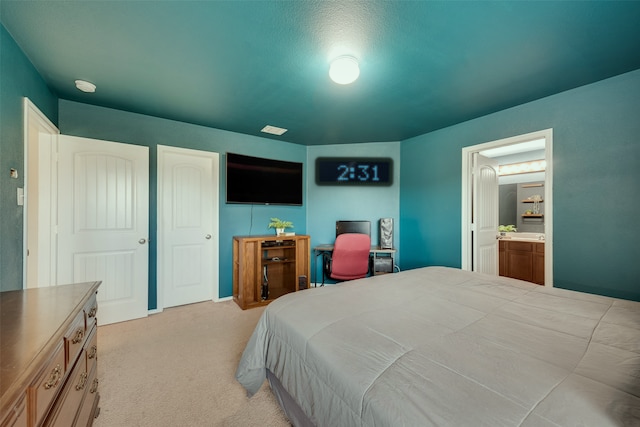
2h31
